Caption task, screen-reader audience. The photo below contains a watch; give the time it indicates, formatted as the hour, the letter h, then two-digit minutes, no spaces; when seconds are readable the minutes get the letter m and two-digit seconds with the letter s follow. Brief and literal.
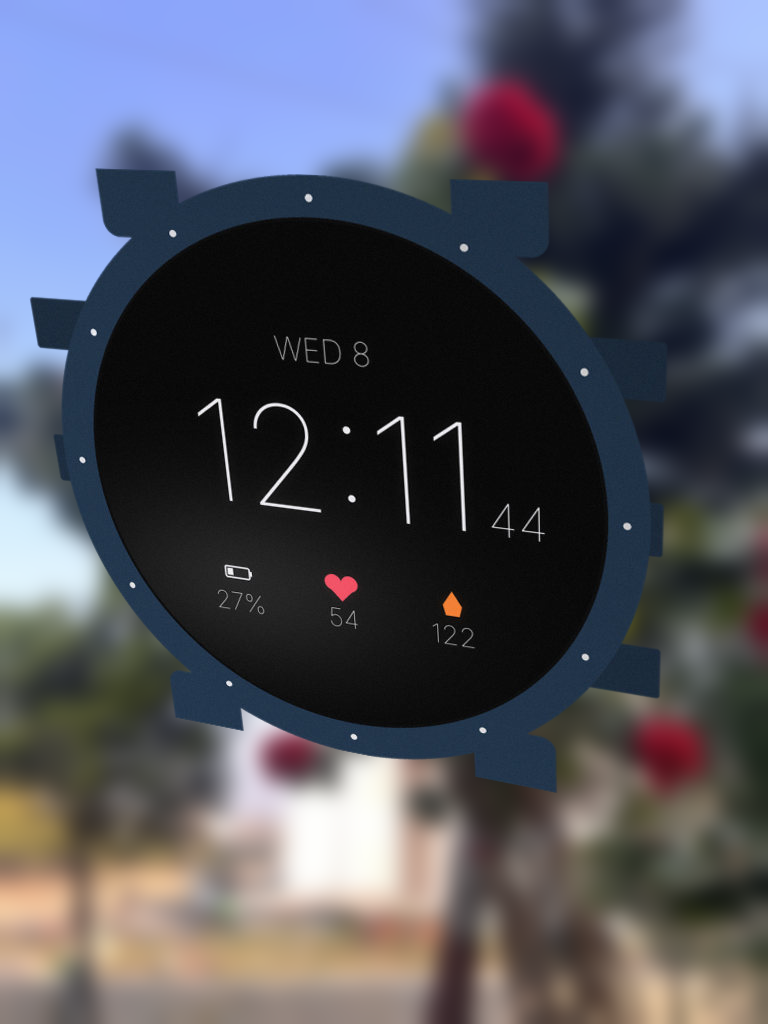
12h11m44s
